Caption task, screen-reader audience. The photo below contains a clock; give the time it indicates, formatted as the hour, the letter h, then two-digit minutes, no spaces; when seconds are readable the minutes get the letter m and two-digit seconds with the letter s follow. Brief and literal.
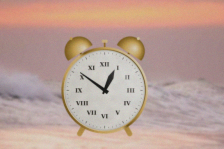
12h51
